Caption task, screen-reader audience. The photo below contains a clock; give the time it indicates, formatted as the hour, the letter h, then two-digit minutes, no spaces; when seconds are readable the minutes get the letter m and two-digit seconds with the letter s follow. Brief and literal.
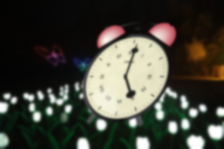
5h01
